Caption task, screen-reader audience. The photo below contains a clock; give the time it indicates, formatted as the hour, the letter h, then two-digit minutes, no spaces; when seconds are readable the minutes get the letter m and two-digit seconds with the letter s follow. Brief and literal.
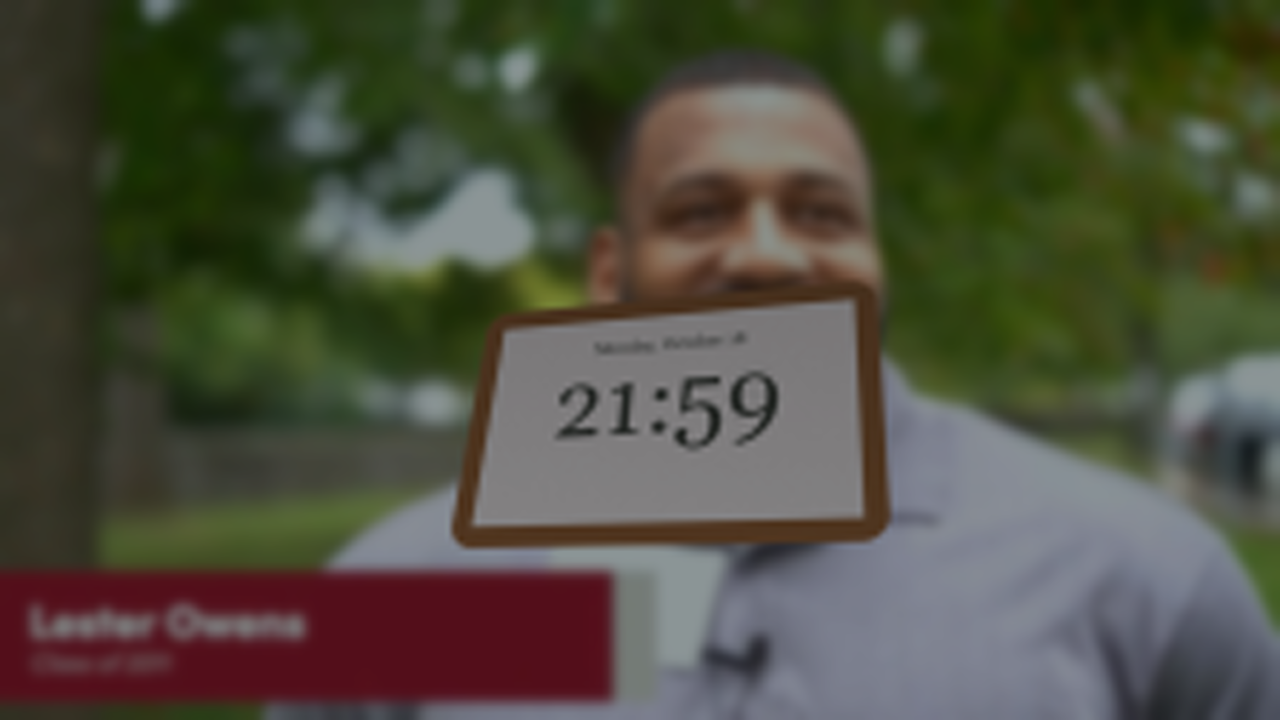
21h59
